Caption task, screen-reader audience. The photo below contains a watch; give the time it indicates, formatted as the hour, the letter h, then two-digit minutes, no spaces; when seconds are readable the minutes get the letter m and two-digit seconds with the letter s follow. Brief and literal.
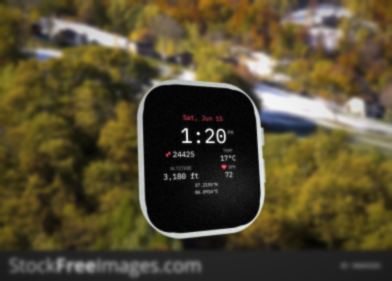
1h20
